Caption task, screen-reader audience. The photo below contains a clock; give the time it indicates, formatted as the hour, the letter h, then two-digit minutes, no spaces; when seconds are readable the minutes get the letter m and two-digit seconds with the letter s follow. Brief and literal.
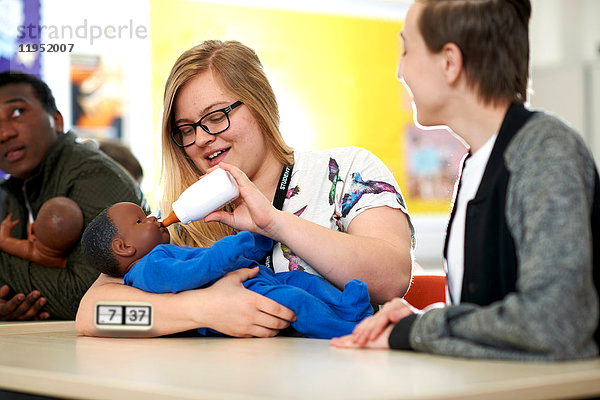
7h37
